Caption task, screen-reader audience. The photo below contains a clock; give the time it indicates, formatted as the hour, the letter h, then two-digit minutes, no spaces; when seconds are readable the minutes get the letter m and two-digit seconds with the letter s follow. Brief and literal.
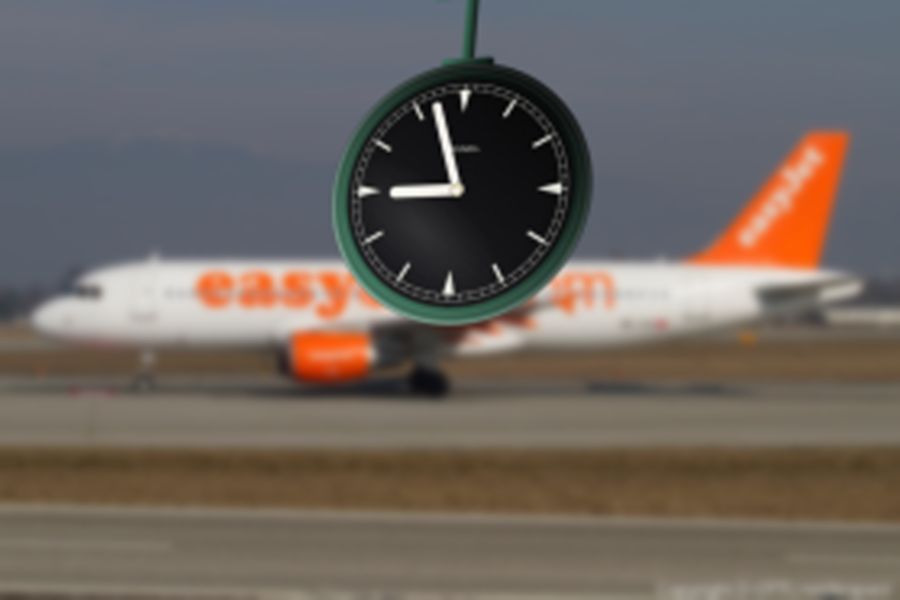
8h57
